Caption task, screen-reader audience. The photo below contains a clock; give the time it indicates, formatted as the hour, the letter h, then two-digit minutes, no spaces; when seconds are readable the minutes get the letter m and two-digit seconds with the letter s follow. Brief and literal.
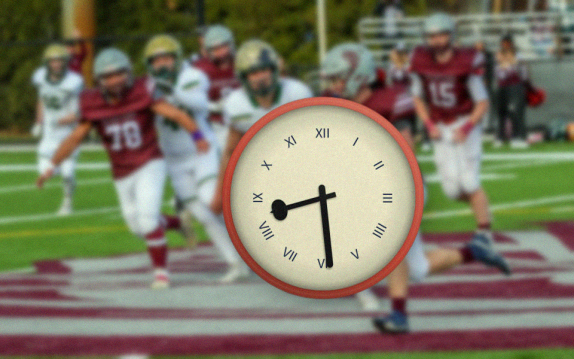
8h29
